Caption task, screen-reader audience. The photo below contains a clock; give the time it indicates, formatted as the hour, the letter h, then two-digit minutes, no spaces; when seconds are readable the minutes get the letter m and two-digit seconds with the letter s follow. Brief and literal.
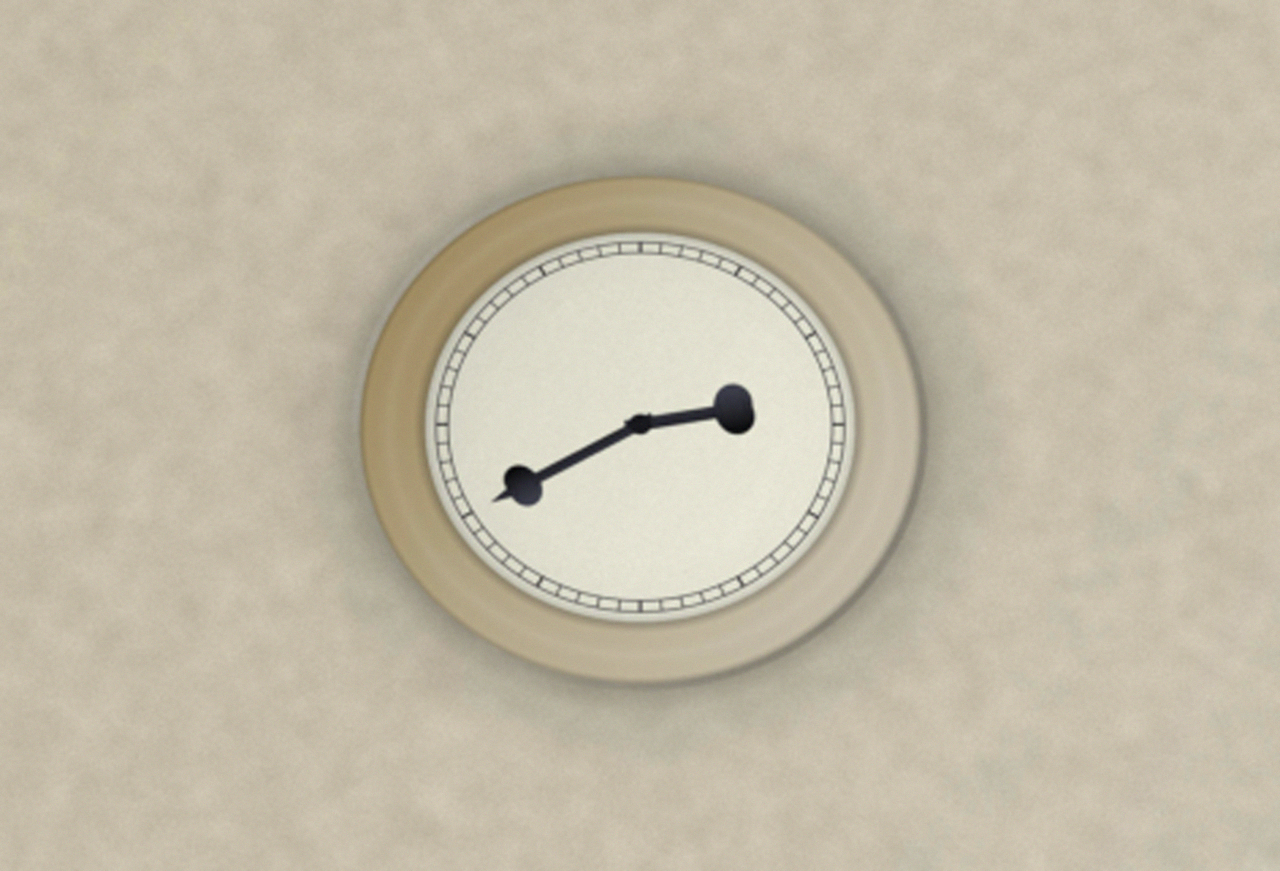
2h40
